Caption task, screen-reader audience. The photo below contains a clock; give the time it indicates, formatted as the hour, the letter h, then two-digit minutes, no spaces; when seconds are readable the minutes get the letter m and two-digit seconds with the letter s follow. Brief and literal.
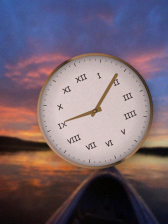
9h09
